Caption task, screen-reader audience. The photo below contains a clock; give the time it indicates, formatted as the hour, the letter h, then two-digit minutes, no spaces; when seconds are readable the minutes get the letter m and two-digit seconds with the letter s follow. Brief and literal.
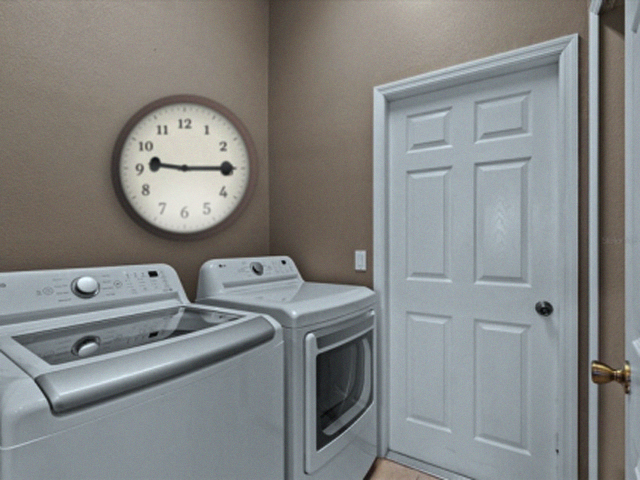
9h15
